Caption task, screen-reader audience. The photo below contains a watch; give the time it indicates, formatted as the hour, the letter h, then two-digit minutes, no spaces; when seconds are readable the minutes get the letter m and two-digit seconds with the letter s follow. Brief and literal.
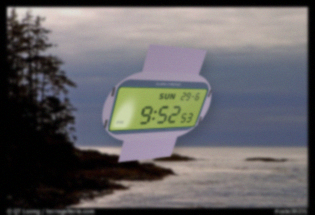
9h52
